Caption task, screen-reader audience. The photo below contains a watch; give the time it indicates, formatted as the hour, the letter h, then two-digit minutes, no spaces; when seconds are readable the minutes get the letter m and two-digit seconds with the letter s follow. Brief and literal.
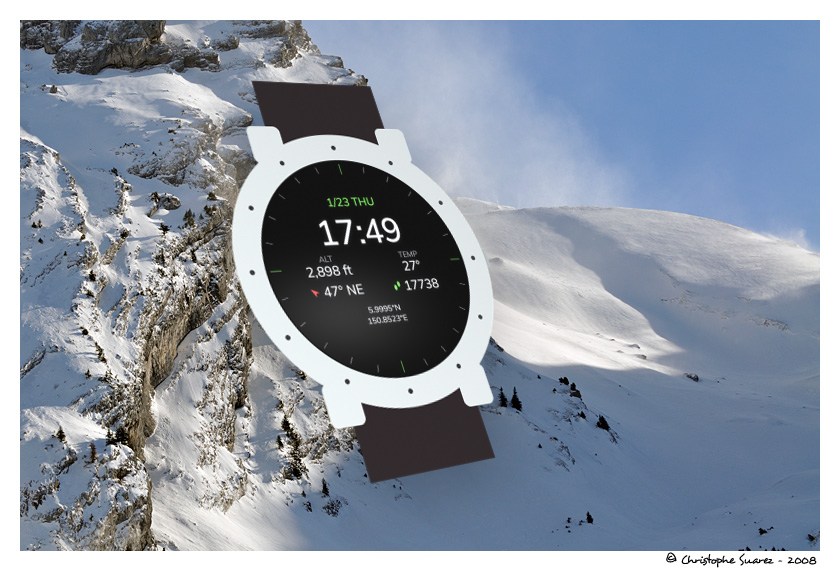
17h49
